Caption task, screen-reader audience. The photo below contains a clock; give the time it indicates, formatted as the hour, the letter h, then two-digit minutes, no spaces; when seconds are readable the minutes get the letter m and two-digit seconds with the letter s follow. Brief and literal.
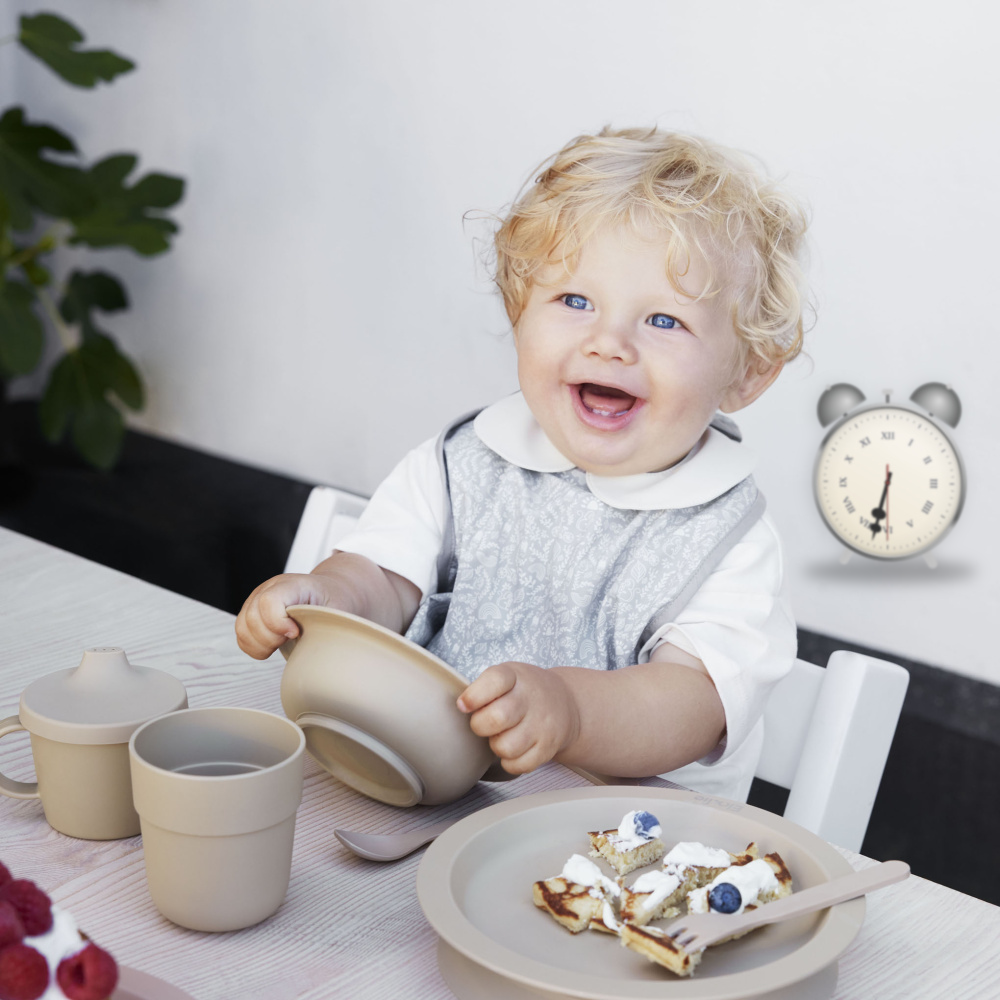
6h32m30s
